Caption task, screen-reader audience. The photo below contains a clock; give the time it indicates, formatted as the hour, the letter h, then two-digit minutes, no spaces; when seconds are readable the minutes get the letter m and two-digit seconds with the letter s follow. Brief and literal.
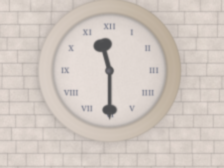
11h30
